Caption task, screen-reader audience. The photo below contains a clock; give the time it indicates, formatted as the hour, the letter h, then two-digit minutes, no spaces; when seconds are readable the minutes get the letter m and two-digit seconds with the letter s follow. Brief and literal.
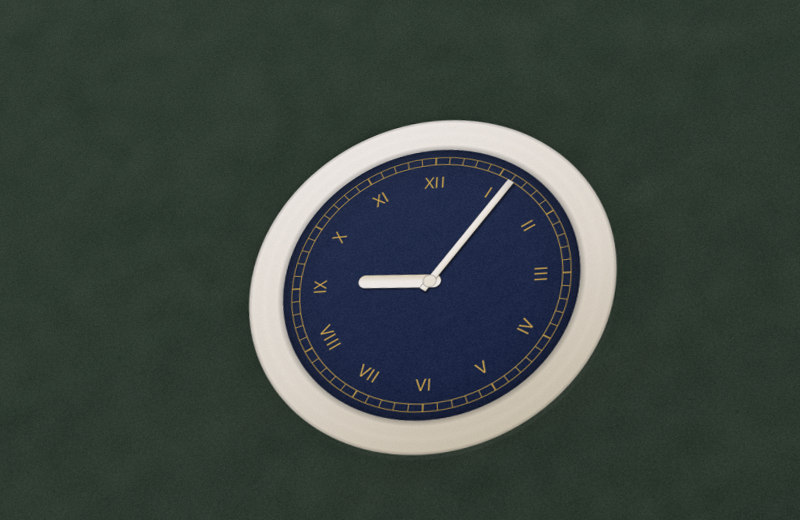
9h06
